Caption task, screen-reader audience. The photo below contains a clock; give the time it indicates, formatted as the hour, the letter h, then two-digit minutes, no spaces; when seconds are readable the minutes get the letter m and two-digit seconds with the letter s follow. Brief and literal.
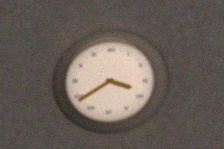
3h39
